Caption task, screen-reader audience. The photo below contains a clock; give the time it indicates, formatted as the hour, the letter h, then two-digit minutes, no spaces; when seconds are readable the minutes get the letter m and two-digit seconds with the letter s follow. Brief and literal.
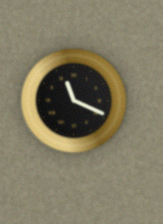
11h19
